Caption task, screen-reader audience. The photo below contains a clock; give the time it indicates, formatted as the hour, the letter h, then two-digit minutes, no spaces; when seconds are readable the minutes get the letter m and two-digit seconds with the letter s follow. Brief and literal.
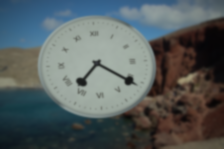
7h21
